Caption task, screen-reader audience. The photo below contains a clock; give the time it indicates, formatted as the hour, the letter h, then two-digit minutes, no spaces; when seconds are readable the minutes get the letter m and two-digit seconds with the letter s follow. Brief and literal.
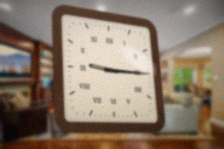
9h15
